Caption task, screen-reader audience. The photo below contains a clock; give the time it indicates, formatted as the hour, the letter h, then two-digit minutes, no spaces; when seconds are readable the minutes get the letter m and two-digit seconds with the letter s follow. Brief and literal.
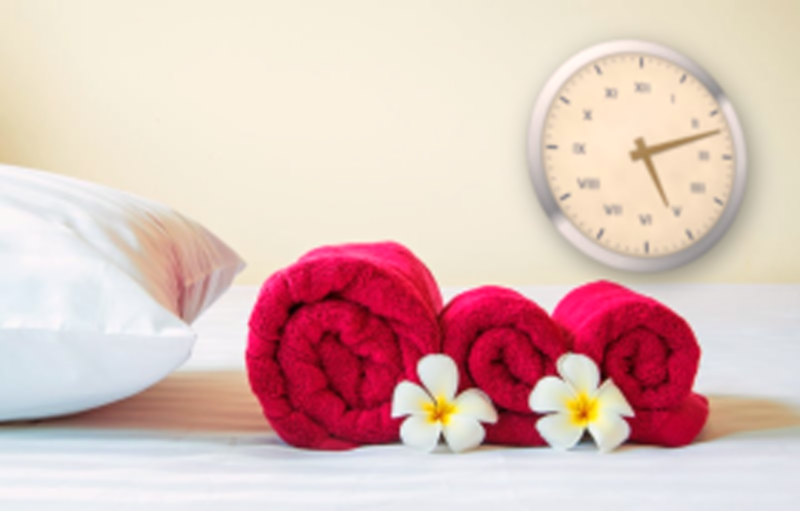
5h12
